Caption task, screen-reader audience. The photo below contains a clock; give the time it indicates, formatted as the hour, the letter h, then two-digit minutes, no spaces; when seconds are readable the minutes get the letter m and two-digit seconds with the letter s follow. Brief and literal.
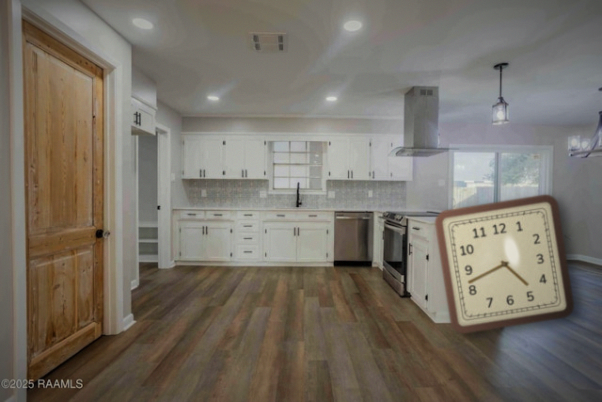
4h42
